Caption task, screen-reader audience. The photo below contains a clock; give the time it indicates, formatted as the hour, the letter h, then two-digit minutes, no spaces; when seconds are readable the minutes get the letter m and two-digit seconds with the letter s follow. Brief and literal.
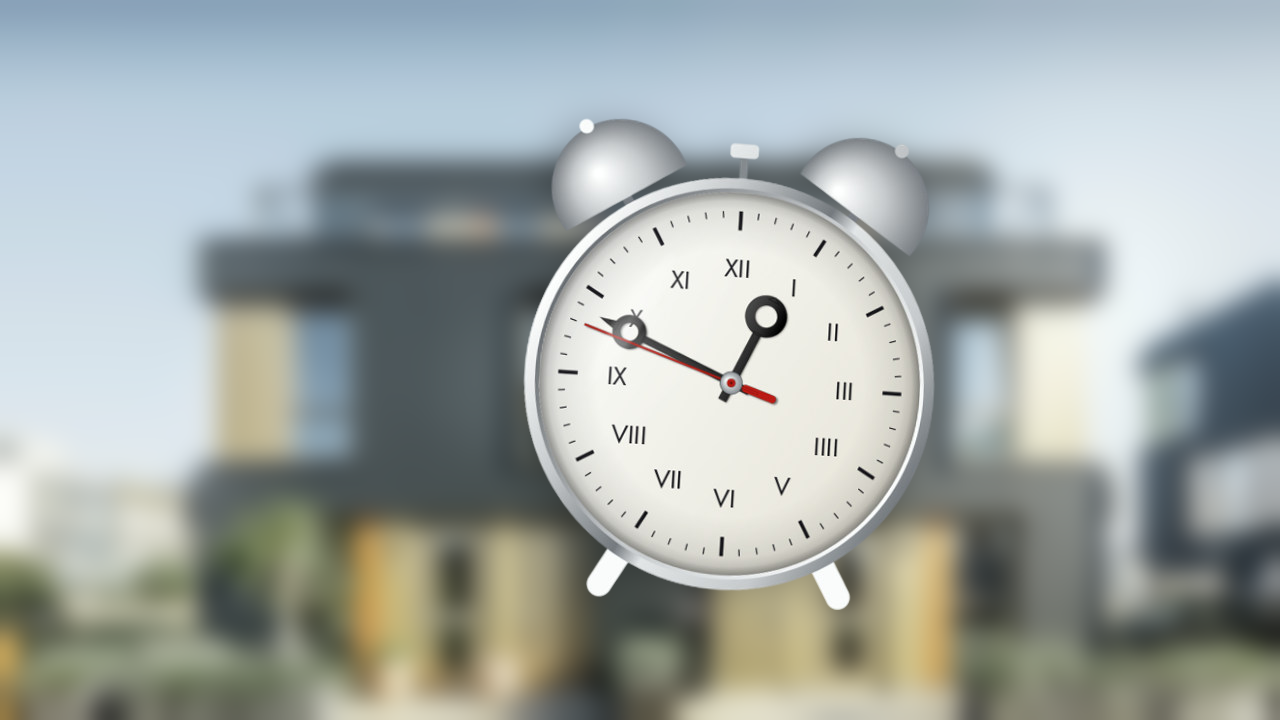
12h48m48s
